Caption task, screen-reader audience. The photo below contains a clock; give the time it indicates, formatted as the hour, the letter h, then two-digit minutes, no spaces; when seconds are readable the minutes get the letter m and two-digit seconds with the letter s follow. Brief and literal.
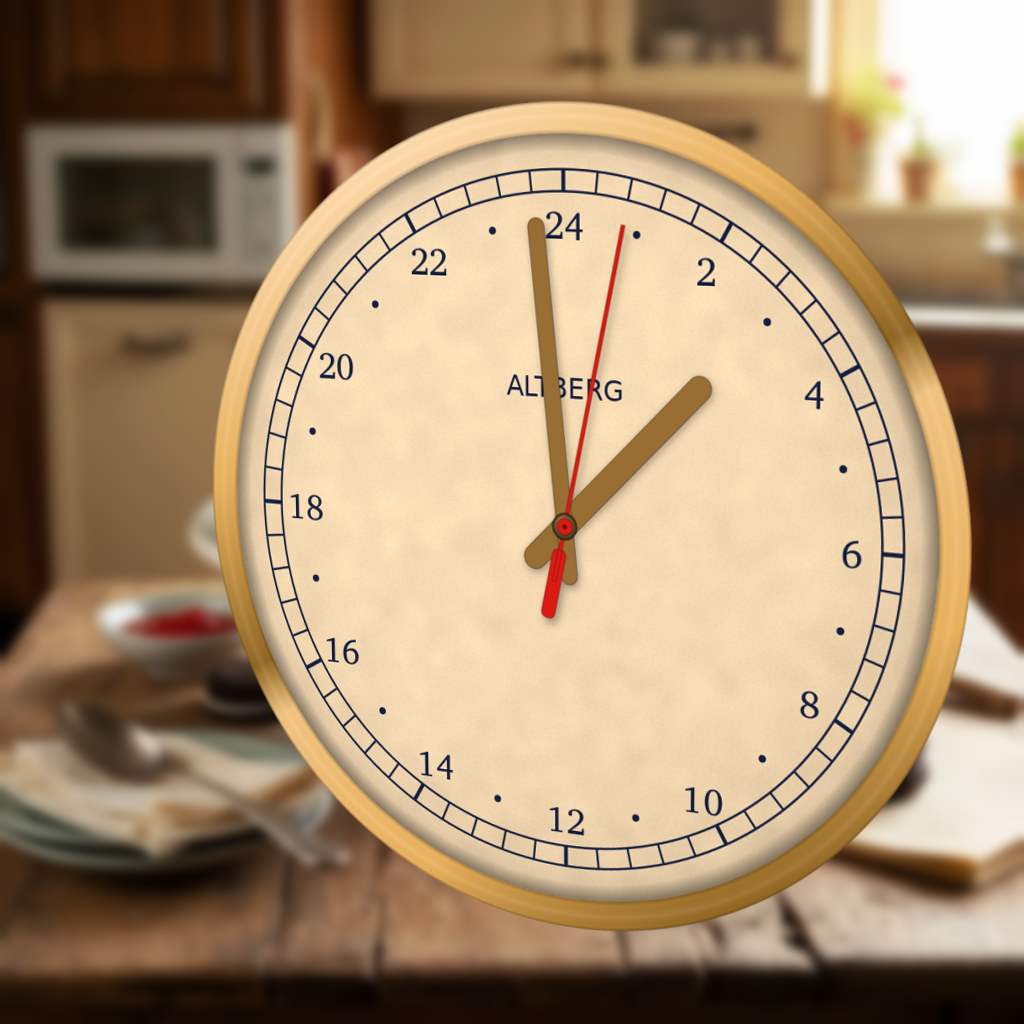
2h59m02s
